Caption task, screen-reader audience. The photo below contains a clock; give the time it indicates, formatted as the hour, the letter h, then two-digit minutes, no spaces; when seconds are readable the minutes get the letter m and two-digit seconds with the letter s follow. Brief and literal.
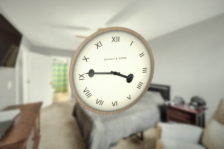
3h46
